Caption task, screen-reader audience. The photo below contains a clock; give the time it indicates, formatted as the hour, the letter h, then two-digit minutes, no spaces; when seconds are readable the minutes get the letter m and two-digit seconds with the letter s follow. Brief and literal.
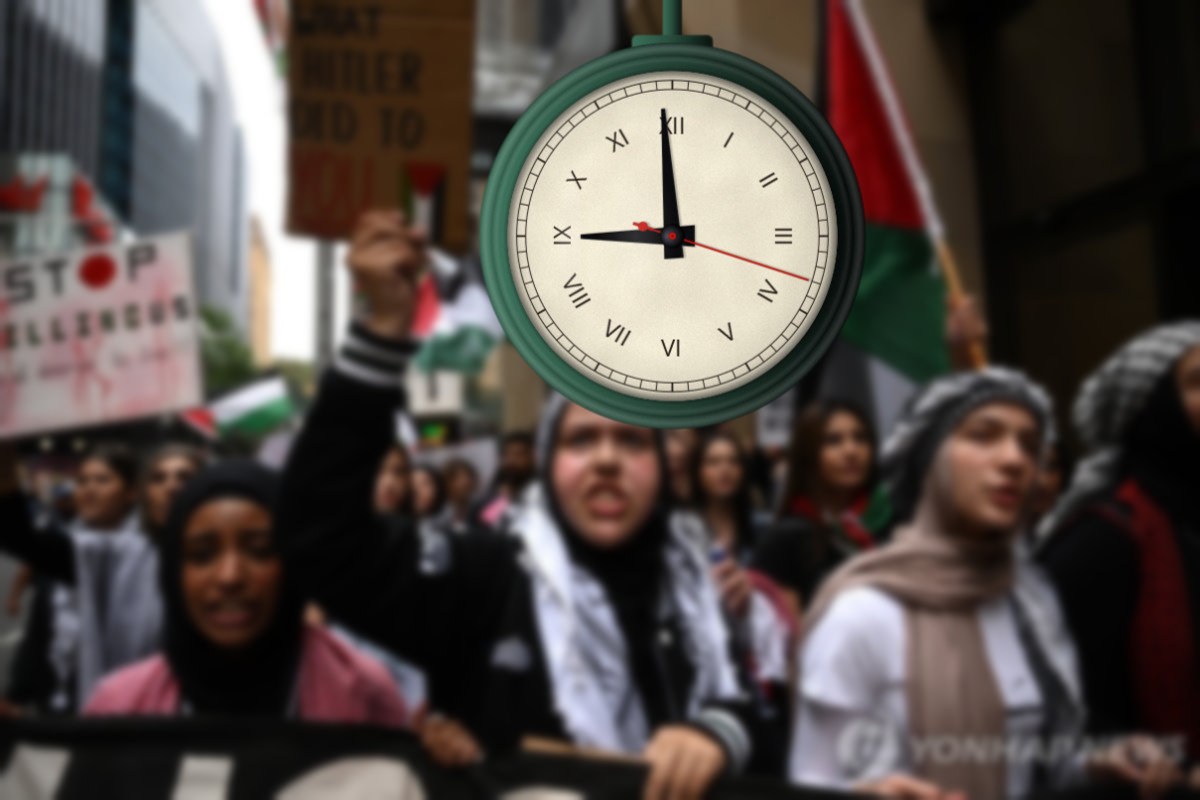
8h59m18s
